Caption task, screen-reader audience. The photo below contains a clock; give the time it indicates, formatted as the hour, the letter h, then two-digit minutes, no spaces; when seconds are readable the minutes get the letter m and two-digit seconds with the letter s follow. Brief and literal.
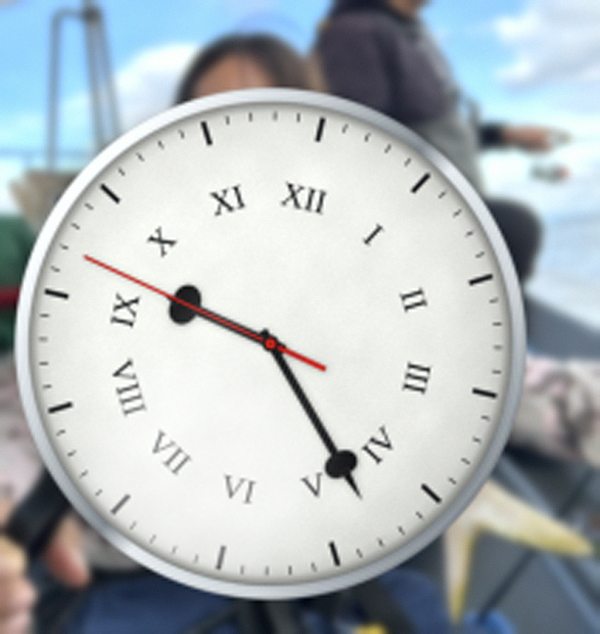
9h22m47s
